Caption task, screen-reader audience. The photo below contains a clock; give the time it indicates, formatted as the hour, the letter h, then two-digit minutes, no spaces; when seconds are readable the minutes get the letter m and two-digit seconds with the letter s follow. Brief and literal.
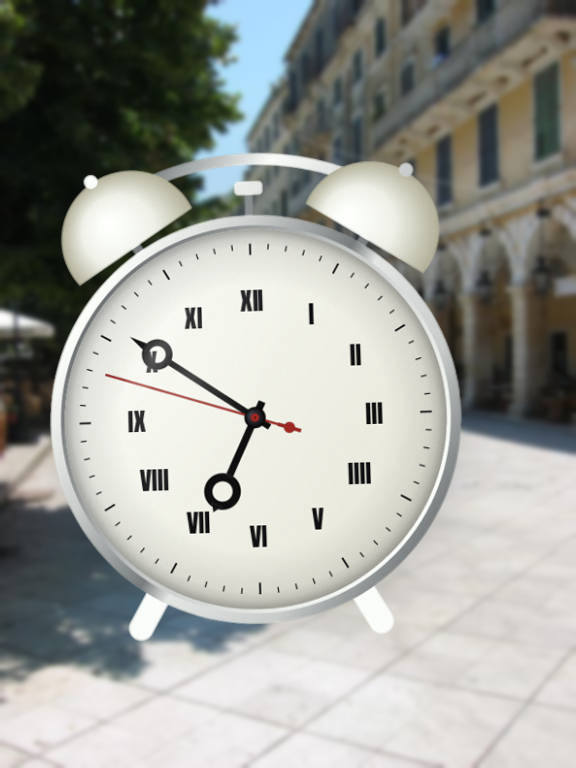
6h50m48s
